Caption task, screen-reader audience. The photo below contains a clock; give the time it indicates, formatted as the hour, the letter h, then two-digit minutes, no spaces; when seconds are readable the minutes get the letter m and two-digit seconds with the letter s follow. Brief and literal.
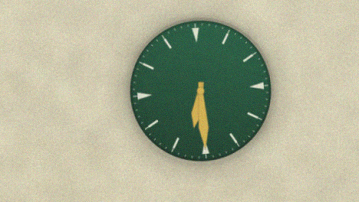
6h30
